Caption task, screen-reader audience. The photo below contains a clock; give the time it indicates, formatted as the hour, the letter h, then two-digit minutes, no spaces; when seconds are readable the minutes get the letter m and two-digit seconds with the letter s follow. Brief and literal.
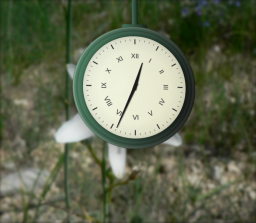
12h34
